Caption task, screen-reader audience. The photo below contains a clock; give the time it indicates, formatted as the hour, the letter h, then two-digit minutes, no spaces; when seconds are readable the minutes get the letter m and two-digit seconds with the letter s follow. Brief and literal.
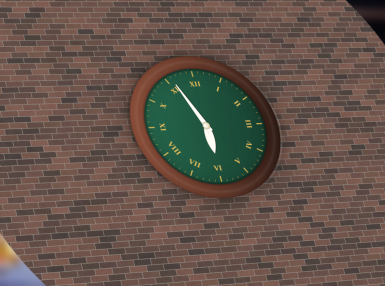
5h56
